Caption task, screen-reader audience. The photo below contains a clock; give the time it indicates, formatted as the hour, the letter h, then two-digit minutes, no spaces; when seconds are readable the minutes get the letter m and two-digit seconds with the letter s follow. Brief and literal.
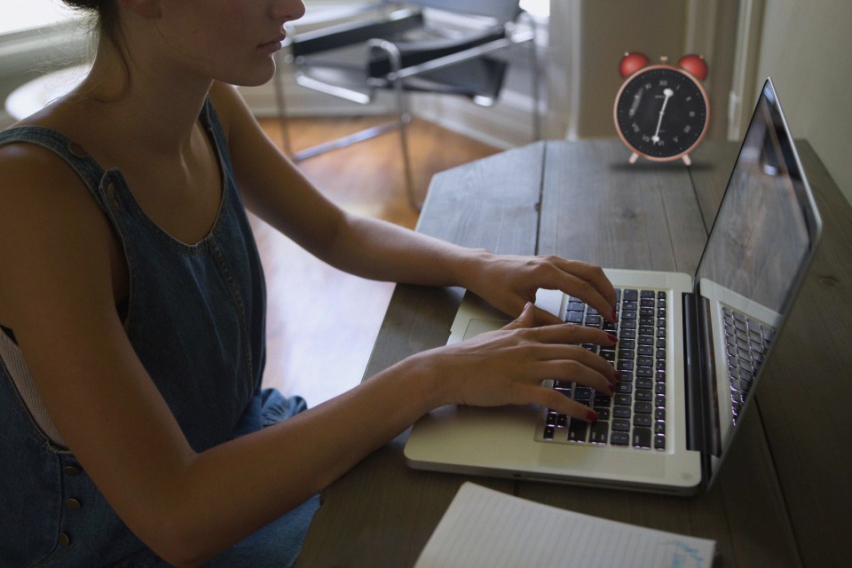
12h32
